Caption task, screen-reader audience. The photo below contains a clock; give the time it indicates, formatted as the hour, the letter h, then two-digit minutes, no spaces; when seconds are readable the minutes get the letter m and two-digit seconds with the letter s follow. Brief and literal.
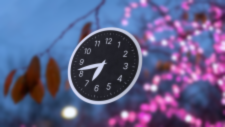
6h42
